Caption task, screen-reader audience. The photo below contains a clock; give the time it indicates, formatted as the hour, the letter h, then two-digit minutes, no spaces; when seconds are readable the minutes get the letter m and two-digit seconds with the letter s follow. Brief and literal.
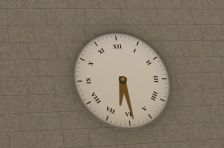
6h29
